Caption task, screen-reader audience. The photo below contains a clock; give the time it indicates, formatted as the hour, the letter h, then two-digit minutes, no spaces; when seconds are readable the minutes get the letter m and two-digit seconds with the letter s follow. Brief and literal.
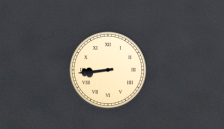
8h44
